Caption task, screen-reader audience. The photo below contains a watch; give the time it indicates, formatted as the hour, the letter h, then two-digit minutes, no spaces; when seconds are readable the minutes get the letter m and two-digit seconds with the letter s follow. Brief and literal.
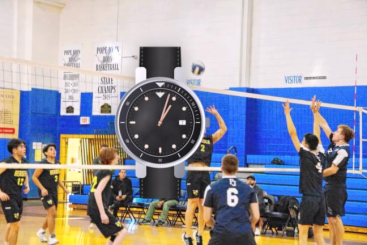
1h03
